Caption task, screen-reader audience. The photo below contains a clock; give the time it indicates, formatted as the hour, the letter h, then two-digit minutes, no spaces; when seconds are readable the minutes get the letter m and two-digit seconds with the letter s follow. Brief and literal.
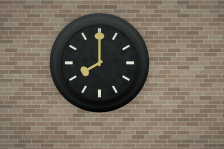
8h00
